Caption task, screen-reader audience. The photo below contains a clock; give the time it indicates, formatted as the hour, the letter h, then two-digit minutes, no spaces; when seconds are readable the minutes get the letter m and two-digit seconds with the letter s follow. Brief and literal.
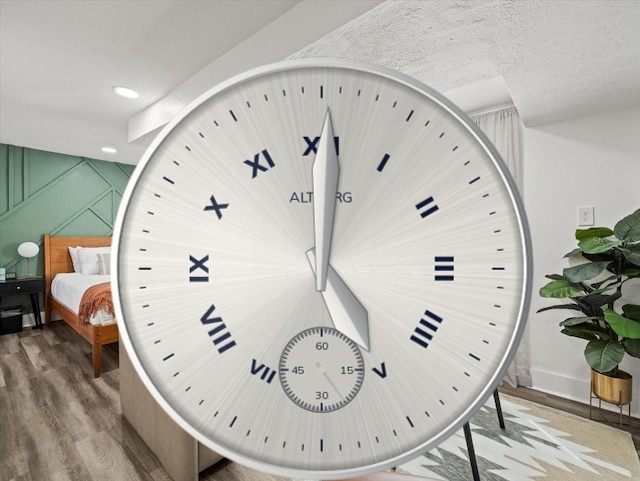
5h00m24s
